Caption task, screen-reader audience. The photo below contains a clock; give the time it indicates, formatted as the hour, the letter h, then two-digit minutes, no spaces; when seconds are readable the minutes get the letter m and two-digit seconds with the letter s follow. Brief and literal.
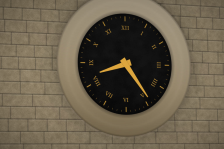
8h24
